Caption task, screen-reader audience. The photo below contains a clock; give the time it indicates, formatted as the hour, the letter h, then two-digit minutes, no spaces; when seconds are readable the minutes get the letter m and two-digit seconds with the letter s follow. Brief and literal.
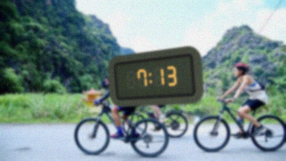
7h13
